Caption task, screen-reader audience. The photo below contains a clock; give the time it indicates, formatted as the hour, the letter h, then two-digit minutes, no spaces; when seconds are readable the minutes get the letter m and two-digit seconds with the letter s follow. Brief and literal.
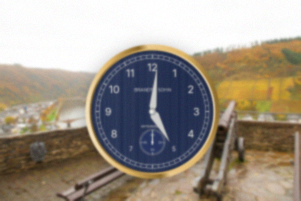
5h01
